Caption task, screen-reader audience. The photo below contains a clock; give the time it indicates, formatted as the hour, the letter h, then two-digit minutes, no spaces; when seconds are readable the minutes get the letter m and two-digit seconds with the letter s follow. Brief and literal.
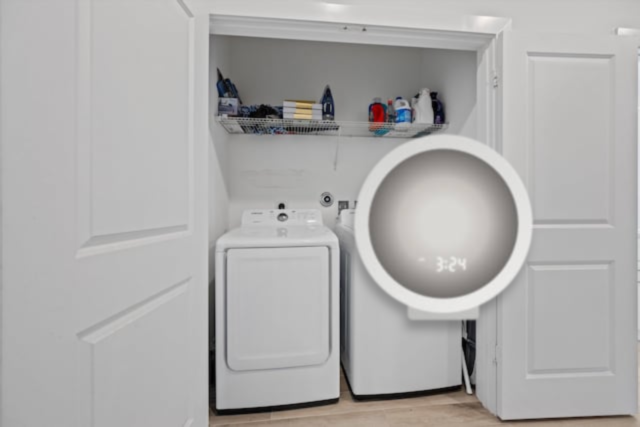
3h24
